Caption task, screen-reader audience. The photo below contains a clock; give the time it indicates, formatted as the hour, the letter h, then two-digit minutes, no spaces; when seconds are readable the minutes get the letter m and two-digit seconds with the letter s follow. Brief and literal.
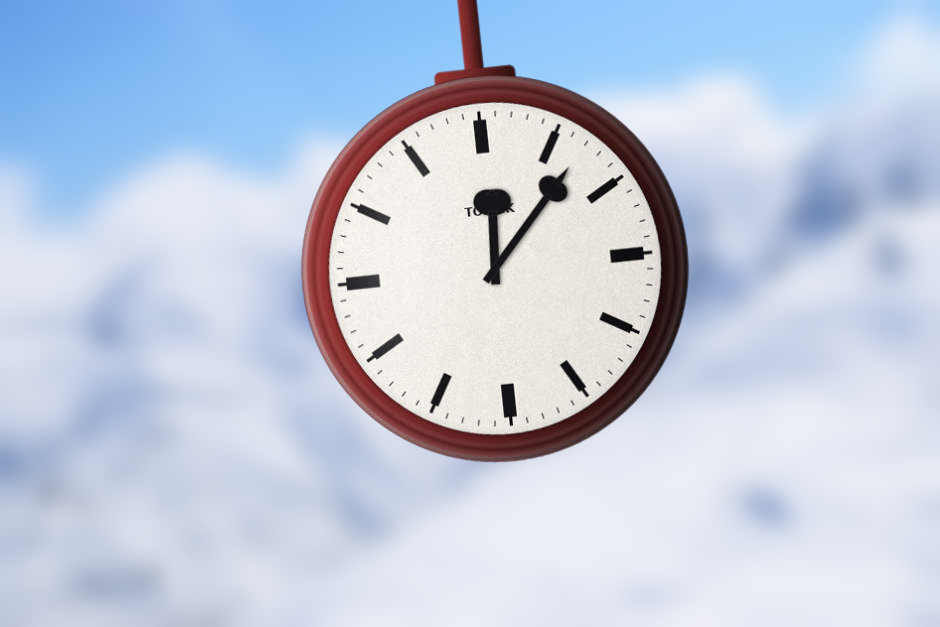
12h07
